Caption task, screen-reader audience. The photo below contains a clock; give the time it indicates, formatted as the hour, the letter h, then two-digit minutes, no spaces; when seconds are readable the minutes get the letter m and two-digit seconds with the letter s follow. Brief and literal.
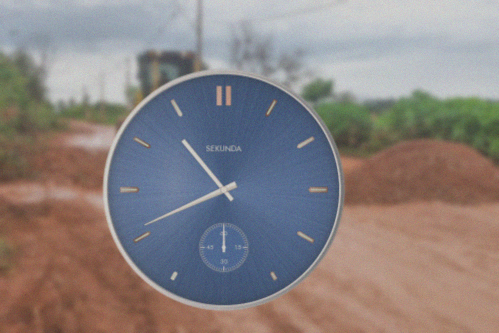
10h41
